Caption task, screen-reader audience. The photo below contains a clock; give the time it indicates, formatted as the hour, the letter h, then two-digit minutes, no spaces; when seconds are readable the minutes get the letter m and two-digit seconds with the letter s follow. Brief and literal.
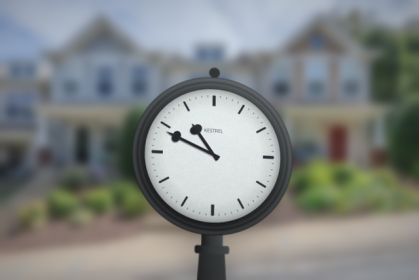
10h49
